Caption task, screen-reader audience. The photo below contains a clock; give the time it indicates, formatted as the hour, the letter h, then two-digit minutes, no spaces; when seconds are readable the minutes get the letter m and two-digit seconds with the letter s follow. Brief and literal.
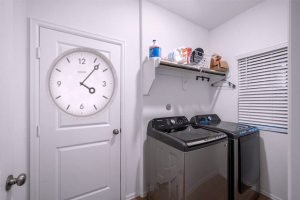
4h07
